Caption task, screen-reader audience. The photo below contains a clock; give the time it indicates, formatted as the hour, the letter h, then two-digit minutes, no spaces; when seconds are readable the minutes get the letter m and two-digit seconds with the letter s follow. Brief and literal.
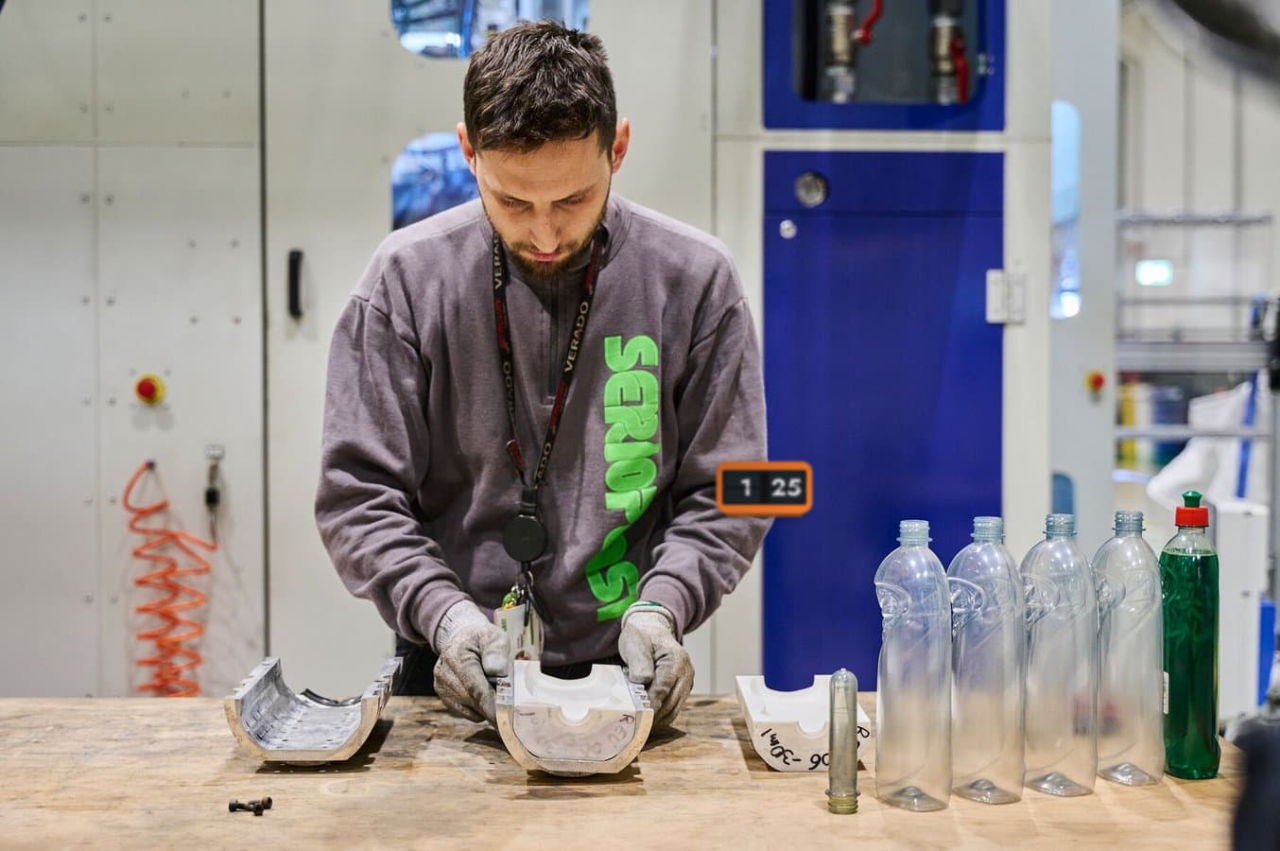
1h25
